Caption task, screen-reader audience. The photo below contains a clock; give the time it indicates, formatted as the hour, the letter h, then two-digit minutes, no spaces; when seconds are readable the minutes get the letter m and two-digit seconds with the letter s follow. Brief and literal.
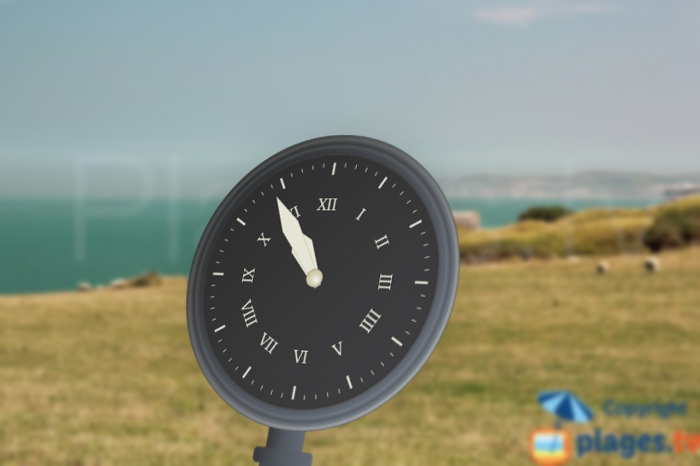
10h54
